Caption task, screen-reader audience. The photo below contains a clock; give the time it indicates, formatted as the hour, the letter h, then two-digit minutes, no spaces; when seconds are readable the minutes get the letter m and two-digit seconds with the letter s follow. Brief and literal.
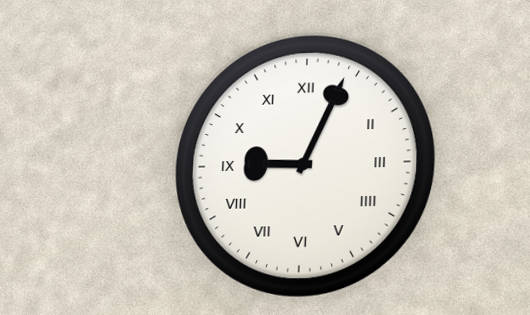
9h04
